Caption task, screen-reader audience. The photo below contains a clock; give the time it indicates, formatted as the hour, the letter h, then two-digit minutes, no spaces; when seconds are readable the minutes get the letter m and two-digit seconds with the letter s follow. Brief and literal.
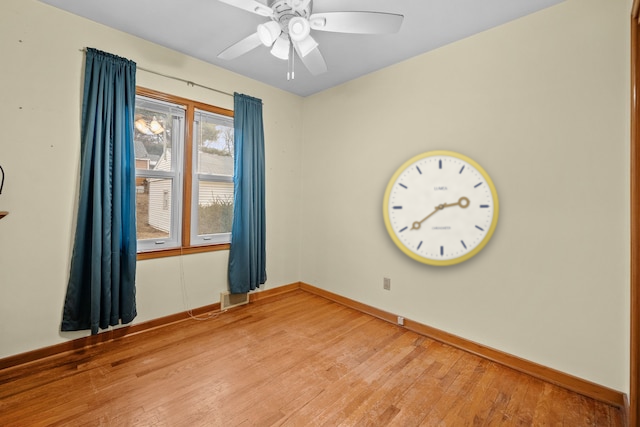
2h39
